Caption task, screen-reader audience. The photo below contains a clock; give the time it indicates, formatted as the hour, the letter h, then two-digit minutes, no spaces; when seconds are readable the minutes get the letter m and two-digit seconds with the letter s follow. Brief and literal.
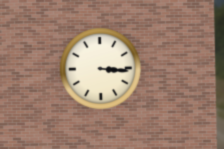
3h16
